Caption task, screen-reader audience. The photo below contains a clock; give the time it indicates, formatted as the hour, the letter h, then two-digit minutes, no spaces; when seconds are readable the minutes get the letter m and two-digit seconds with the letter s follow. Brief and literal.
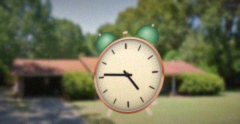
4h46
